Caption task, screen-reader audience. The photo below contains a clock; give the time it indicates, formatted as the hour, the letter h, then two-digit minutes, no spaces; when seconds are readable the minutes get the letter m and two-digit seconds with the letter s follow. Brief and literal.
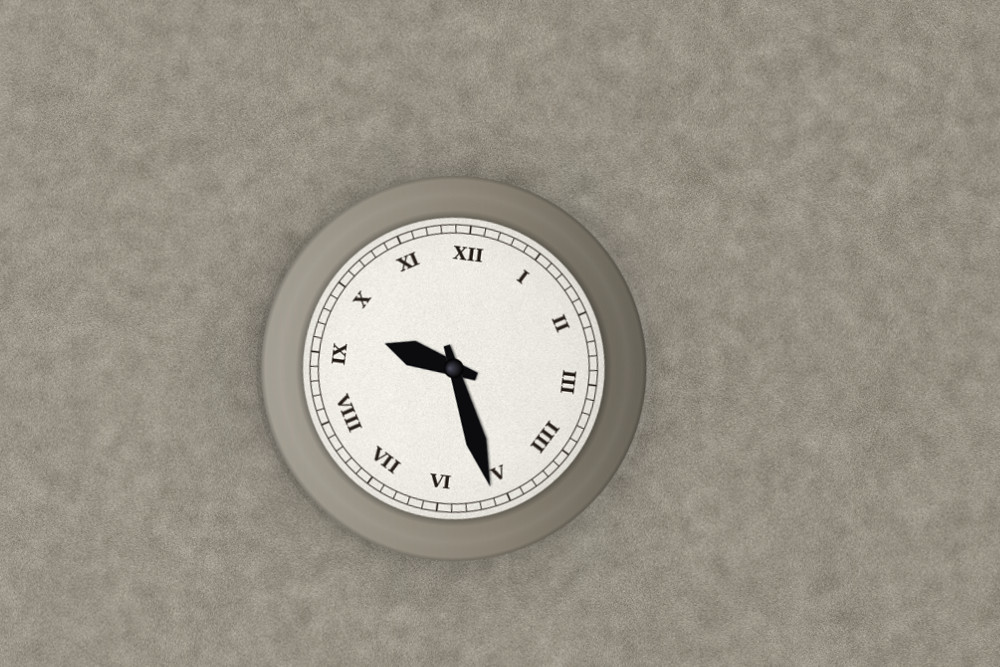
9h26
